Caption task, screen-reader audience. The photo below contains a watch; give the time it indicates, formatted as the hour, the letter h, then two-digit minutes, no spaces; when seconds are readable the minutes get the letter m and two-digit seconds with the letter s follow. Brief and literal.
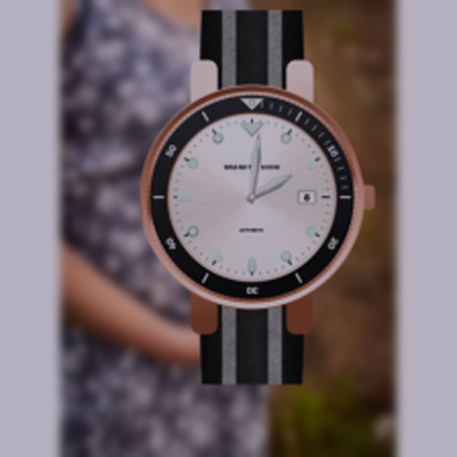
2h01
